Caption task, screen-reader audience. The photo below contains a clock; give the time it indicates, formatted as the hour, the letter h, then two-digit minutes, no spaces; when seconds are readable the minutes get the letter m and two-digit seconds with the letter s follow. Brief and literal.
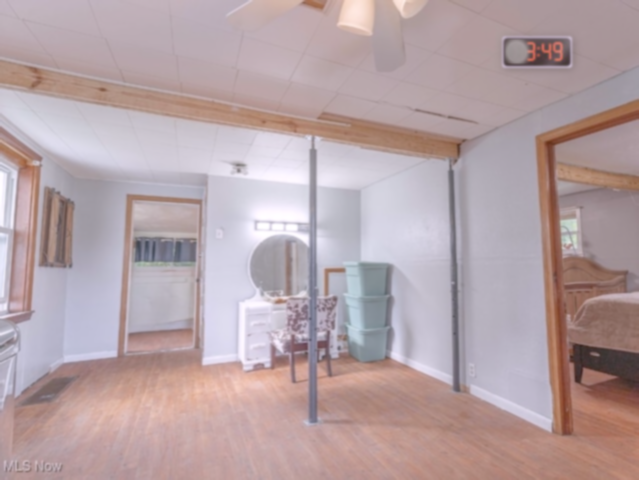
3h49
